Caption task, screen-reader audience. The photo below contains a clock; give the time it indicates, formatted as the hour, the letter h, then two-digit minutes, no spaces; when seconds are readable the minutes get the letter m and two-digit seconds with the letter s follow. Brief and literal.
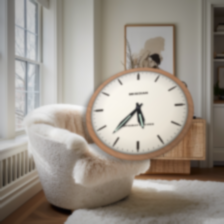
5h37
